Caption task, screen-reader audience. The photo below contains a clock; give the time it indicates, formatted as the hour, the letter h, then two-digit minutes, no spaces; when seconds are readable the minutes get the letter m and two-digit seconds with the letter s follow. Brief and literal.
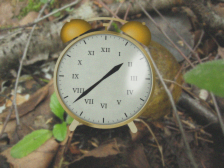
1h38
